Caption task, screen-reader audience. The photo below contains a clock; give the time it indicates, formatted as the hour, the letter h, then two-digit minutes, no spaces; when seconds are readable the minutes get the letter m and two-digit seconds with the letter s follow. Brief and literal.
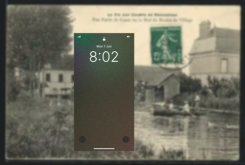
8h02
